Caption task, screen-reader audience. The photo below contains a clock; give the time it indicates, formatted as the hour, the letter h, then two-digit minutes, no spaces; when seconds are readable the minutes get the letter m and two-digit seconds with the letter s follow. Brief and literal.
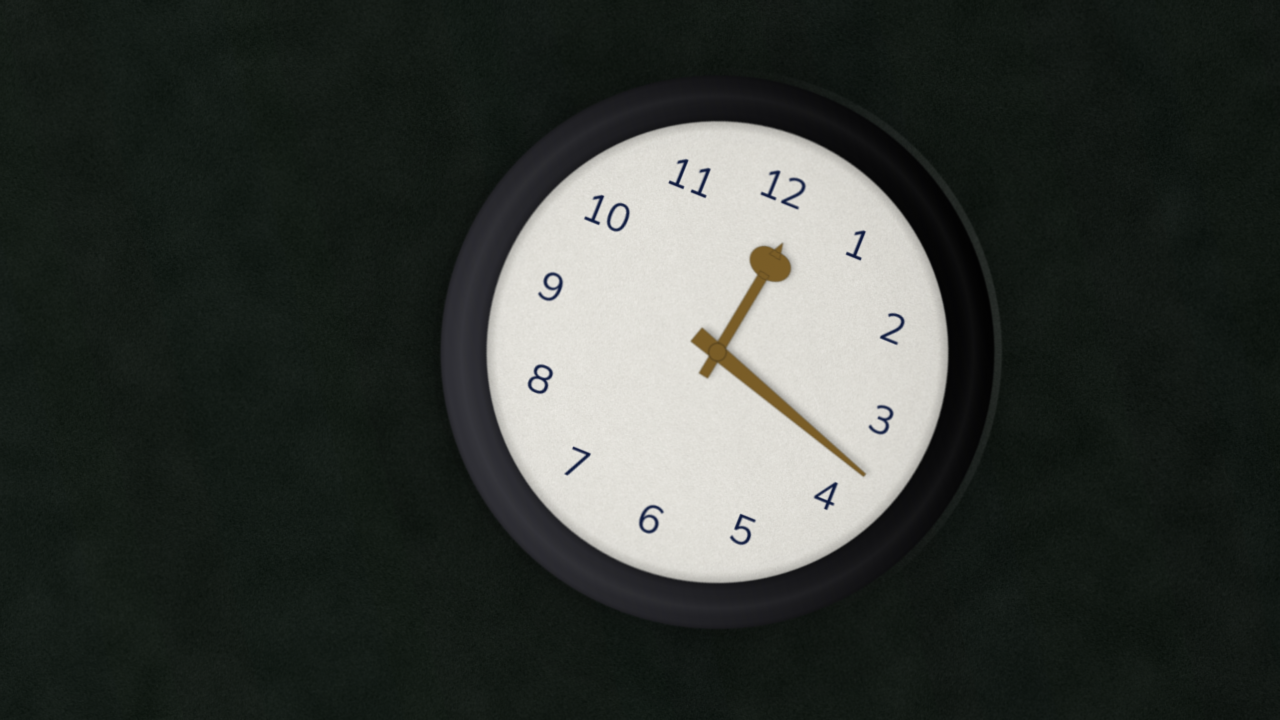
12h18
